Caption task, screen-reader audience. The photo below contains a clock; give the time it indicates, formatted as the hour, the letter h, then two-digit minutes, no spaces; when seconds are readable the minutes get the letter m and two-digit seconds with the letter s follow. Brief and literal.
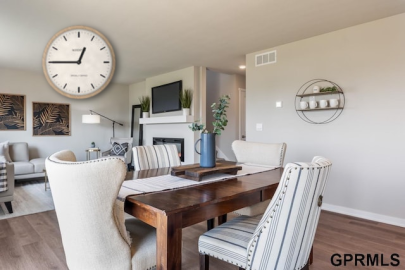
12h45
